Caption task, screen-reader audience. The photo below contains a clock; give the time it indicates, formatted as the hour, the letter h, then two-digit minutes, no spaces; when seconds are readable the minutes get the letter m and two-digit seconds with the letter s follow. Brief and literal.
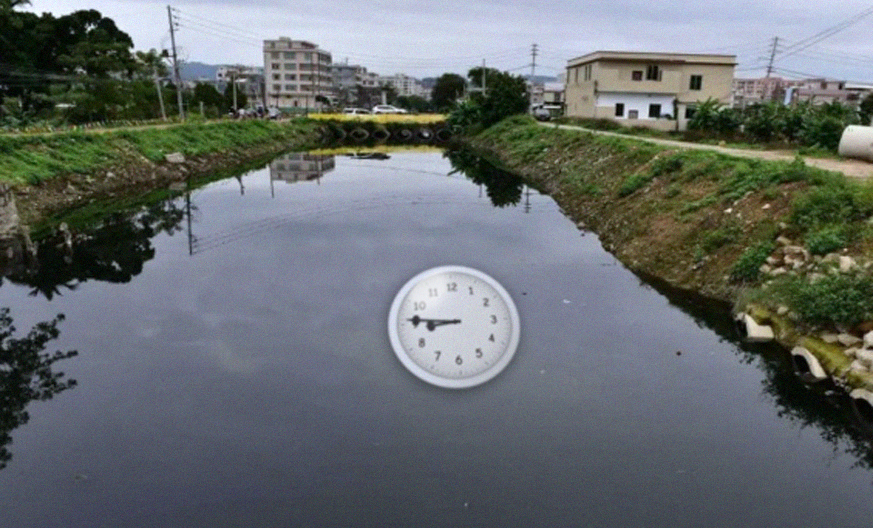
8h46
